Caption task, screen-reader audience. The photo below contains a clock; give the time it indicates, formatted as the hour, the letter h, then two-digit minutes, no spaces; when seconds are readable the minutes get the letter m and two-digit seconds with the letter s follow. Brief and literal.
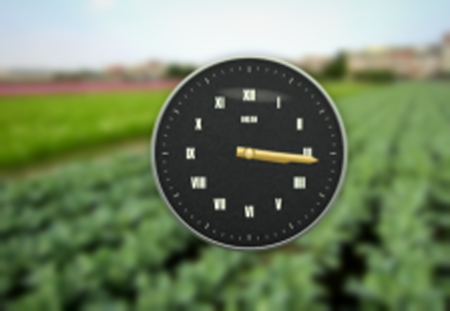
3h16
